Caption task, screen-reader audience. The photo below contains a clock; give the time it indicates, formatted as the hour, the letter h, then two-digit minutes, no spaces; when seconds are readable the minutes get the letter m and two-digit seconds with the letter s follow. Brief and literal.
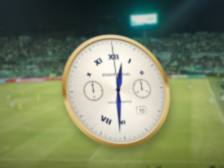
12h31
